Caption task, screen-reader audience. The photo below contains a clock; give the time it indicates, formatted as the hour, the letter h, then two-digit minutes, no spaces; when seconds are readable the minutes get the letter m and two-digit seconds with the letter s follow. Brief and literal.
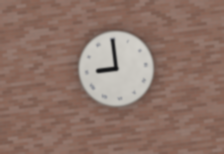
9h00
